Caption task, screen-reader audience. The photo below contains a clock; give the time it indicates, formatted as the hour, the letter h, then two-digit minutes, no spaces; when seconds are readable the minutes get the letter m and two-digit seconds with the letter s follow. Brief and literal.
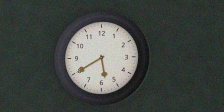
5h40
